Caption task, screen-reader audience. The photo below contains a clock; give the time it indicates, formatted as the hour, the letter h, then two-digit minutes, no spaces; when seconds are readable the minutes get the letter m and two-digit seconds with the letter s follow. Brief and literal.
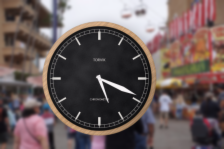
5h19
